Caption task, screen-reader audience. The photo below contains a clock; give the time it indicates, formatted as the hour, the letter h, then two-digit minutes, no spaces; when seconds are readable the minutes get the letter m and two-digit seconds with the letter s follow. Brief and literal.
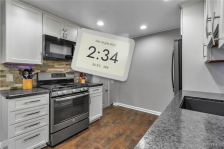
2h34
